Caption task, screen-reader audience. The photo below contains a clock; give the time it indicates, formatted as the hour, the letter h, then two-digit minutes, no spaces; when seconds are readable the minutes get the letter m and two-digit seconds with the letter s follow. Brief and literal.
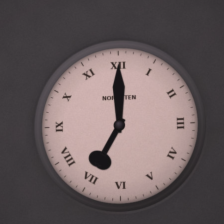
7h00
